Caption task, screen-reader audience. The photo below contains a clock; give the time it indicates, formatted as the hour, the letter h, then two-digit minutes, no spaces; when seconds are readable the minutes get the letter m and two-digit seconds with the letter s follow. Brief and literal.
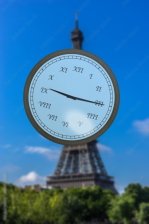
9h15
